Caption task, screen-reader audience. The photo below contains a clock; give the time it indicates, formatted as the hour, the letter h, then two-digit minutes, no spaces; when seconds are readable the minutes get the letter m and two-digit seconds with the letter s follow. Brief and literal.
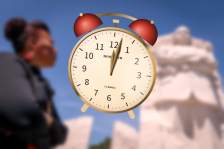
12h02
